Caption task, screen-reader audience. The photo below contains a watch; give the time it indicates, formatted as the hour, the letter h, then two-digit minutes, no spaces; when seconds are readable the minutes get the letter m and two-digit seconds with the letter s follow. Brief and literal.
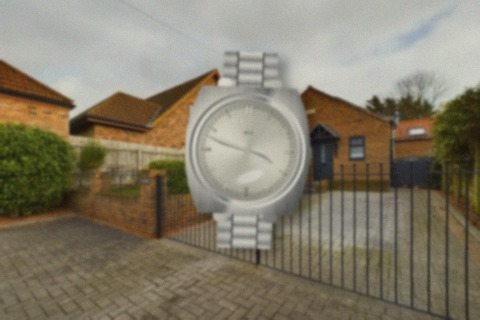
3h48
